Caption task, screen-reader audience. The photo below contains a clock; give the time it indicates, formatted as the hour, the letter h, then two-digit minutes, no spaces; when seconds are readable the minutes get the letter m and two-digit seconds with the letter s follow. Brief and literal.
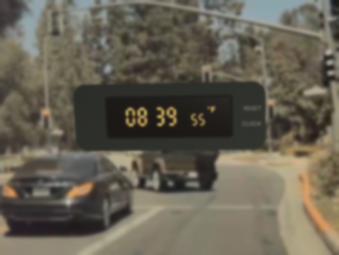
8h39
